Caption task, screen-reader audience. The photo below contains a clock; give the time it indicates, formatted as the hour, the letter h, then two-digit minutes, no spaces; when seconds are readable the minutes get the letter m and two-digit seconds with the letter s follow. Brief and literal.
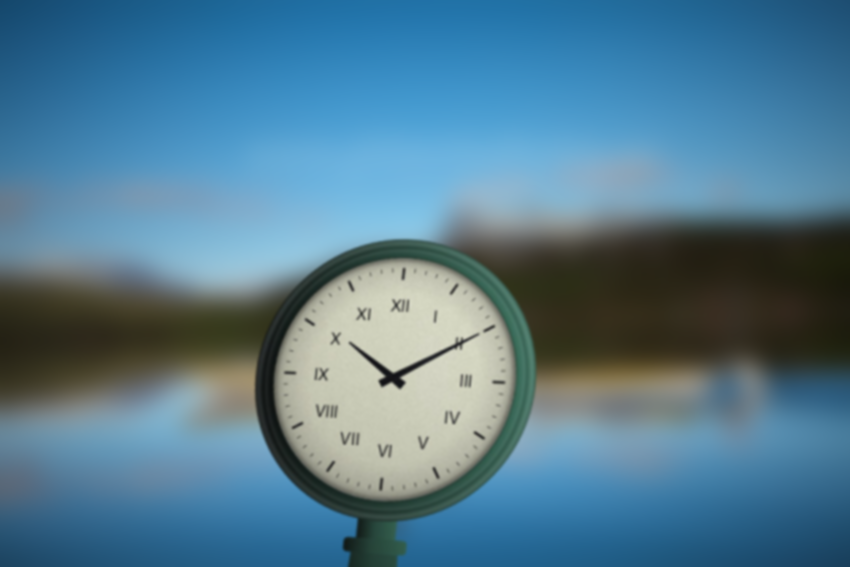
10h10
